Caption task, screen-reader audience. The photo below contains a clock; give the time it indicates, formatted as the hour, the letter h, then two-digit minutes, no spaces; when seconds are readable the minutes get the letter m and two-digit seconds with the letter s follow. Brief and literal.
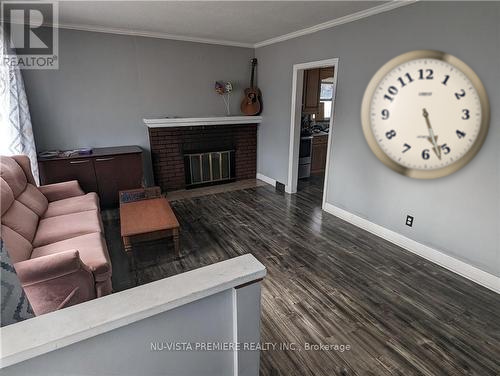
5h27
